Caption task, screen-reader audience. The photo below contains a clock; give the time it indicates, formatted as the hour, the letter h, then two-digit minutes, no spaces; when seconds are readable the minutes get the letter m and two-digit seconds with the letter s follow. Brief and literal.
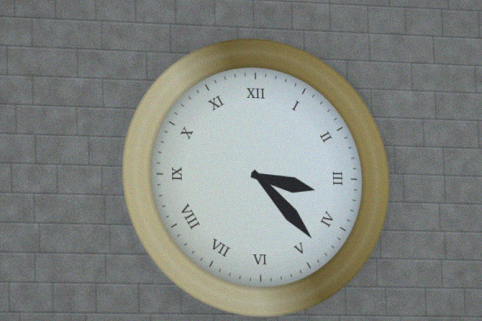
3h23
